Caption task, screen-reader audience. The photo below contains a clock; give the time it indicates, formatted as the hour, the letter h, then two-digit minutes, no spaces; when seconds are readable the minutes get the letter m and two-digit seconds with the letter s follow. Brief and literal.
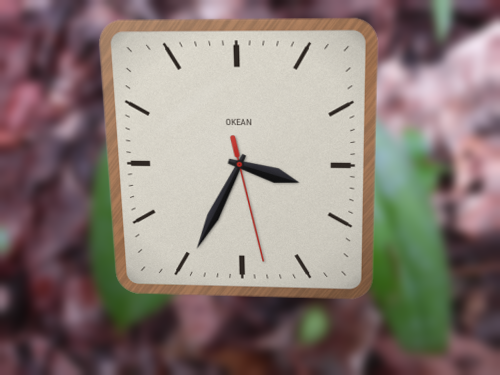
3h34m28s
